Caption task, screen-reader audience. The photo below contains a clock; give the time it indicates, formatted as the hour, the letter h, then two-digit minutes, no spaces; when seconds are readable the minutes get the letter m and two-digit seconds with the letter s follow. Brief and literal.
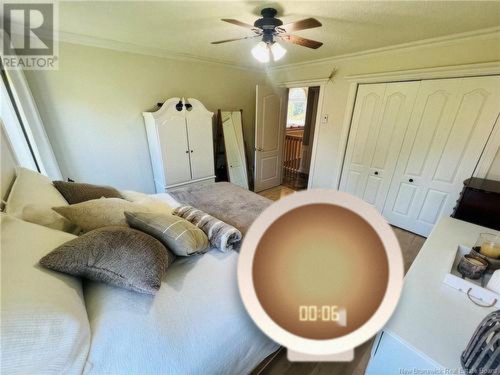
0h06
